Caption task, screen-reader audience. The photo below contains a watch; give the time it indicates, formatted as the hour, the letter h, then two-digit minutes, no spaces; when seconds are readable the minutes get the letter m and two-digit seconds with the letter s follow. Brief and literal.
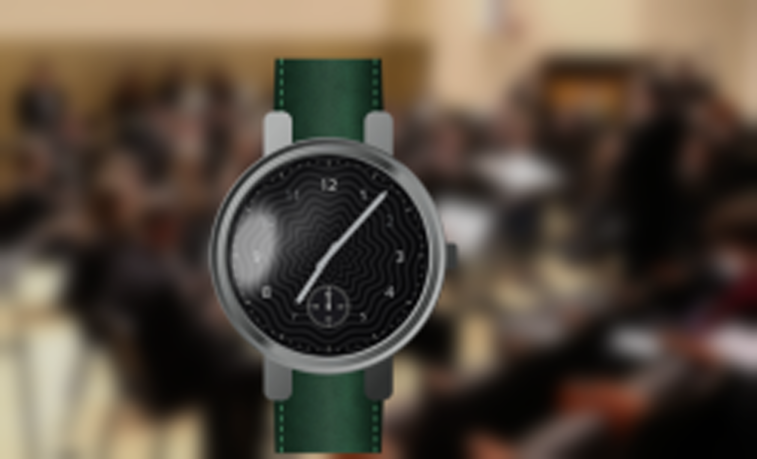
7h07
